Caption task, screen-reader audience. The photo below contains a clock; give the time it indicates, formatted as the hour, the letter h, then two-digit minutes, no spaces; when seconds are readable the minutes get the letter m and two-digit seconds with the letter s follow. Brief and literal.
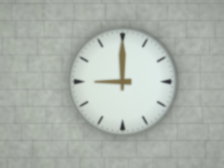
9h00
